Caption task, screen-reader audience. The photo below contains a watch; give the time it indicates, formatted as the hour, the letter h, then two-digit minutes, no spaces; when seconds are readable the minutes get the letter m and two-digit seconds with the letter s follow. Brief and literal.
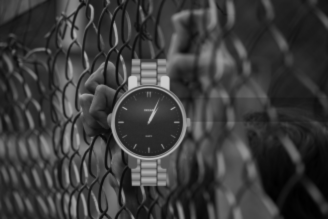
1h04
